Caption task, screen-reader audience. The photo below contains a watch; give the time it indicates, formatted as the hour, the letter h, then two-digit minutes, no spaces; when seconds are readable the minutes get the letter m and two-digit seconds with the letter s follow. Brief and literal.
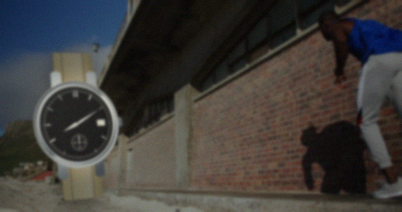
8h10
